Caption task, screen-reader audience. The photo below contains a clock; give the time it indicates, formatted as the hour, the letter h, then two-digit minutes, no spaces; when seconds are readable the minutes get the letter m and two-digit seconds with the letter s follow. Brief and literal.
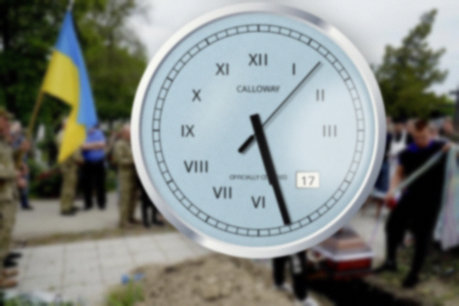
5h27m07s
